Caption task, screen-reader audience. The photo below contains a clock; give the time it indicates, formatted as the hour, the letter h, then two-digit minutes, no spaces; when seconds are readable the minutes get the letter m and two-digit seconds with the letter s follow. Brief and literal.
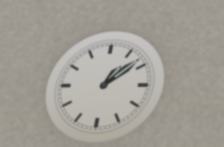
1h08
